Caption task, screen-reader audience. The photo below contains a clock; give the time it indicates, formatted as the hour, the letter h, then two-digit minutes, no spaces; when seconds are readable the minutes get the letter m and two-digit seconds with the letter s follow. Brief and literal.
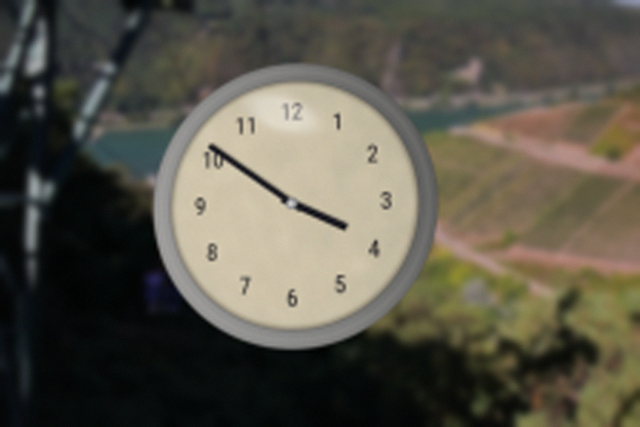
3h51
